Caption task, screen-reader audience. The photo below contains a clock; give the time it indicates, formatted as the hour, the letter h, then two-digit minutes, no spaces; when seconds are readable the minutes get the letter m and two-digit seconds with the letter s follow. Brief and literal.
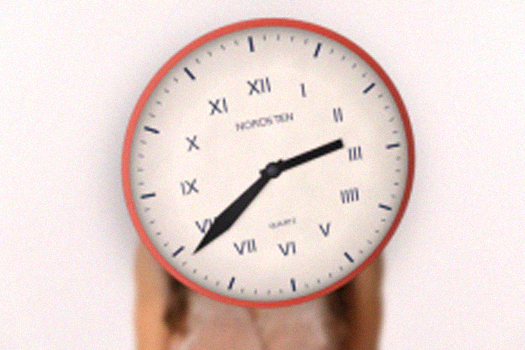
2h39
